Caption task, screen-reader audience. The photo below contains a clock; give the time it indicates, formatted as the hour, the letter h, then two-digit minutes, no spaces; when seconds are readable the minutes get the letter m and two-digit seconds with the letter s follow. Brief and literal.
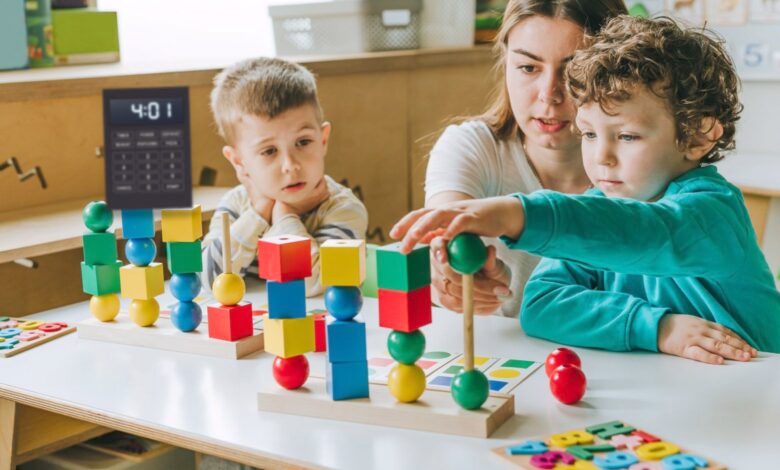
4h01
